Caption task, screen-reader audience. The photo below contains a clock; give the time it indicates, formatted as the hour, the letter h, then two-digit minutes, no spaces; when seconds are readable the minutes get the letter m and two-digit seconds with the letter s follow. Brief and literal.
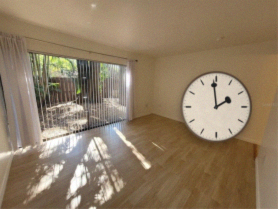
1h59
